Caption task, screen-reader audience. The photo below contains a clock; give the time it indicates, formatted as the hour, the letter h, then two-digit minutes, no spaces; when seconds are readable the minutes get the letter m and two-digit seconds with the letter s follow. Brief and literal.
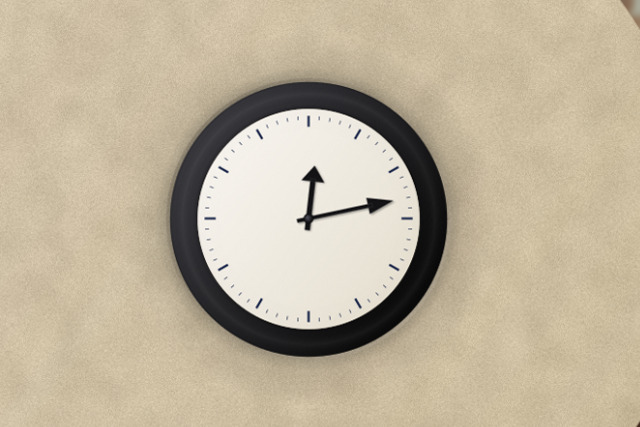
12h13
